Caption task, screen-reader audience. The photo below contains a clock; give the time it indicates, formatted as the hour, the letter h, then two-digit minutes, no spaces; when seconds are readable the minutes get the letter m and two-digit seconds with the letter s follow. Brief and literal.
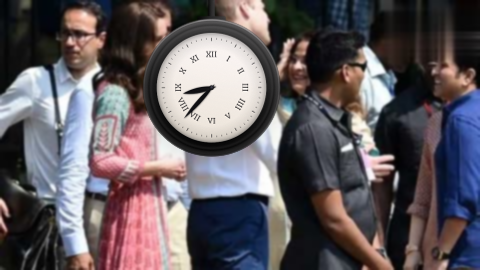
8h37
